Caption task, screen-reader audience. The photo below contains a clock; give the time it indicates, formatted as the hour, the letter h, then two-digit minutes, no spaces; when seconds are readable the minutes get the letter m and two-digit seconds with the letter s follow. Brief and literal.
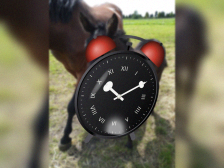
10h10
